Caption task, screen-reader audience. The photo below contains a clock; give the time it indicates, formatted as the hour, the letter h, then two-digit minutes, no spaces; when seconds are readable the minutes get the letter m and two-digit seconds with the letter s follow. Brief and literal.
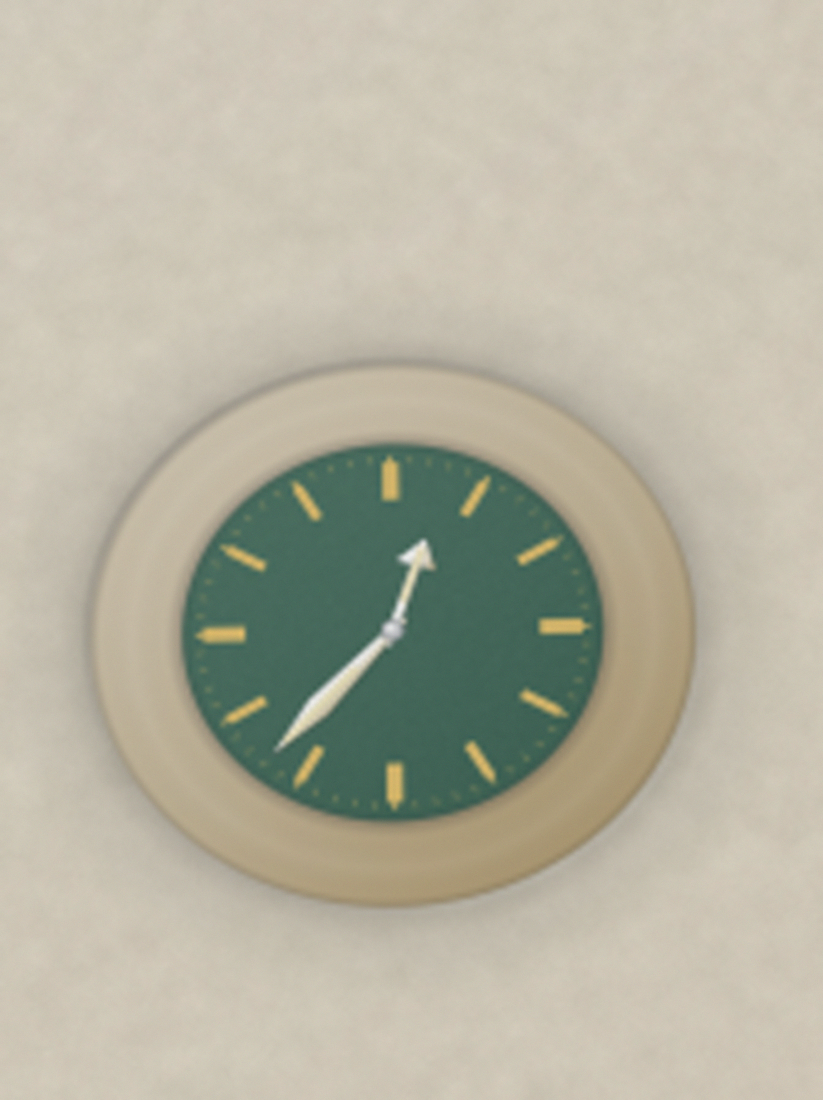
12h37
